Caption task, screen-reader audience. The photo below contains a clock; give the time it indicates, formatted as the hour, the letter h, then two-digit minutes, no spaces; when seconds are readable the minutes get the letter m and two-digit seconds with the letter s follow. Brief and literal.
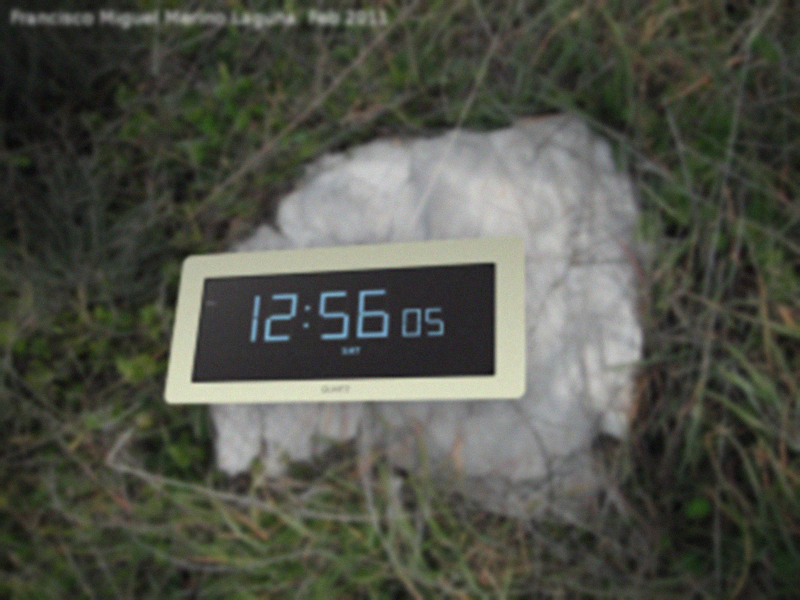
12h56m05s
